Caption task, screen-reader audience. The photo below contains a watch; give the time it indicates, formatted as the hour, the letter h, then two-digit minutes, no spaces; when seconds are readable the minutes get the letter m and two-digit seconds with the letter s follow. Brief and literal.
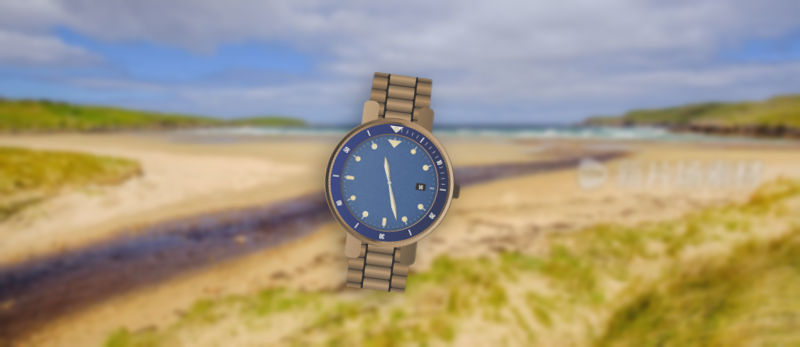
11h27
